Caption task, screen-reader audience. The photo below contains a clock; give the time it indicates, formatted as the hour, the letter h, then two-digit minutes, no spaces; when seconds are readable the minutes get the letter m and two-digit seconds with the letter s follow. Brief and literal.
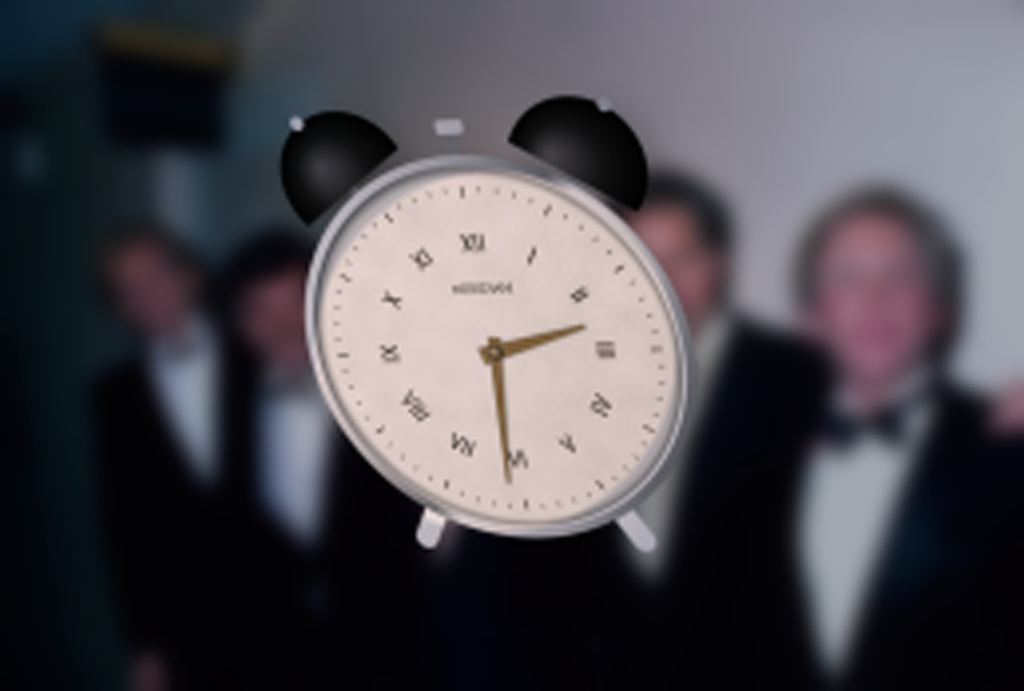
2h31
